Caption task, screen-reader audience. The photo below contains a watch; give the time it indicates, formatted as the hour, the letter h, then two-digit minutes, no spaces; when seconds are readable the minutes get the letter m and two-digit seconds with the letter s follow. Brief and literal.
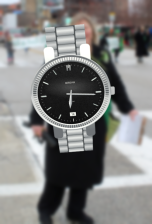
6h16
